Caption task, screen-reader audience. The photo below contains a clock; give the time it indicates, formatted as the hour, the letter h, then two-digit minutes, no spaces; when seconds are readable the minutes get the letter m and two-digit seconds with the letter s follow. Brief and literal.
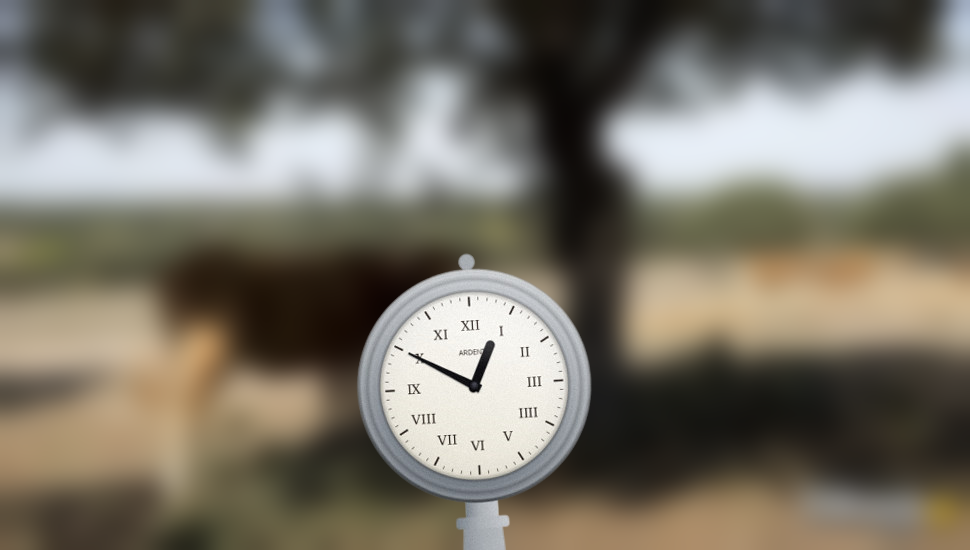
12h50
